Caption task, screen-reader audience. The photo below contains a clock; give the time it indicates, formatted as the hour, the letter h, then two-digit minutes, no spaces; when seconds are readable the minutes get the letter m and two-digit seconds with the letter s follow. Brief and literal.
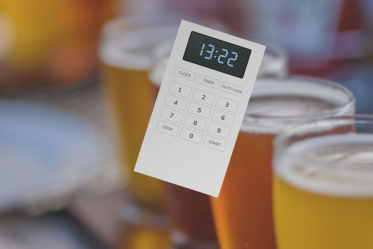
13h22
